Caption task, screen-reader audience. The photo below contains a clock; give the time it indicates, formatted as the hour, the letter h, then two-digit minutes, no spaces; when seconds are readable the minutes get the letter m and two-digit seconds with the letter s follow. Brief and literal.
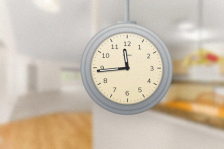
11h44
